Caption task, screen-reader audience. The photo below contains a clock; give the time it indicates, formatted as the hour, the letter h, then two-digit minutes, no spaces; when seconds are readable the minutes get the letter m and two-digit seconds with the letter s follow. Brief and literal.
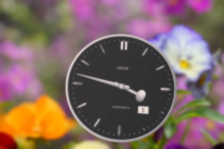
3h47
